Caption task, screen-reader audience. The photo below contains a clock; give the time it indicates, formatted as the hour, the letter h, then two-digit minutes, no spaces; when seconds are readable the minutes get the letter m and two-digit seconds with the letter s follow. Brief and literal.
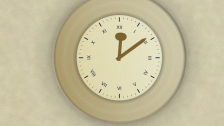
12h09
